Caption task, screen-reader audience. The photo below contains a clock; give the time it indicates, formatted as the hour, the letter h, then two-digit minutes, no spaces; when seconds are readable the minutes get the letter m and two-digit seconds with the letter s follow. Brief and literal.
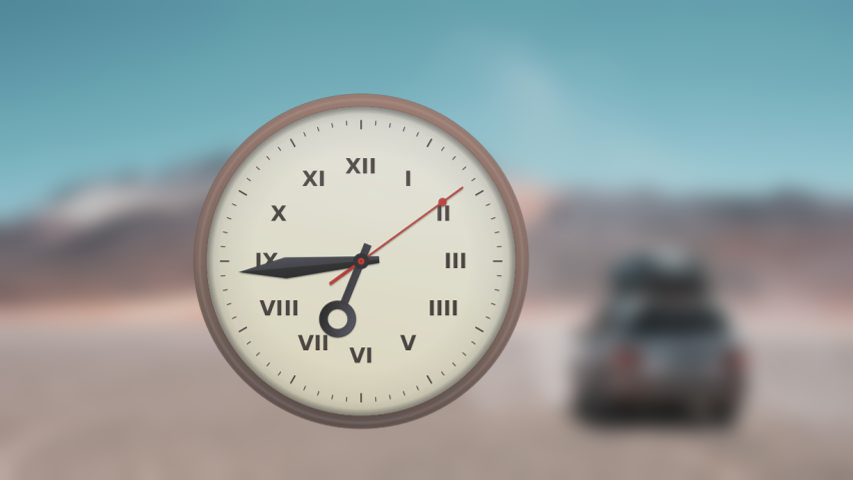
6h44m09s
